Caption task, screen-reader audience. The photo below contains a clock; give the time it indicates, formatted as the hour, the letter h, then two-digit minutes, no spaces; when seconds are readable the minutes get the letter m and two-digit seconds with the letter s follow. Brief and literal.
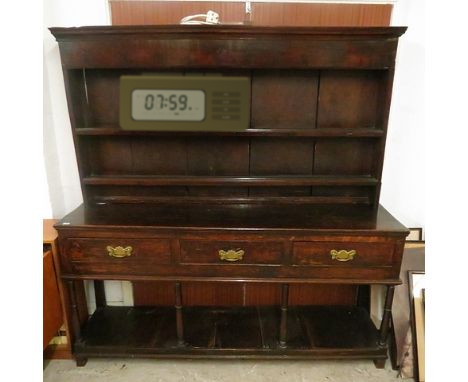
7h59
